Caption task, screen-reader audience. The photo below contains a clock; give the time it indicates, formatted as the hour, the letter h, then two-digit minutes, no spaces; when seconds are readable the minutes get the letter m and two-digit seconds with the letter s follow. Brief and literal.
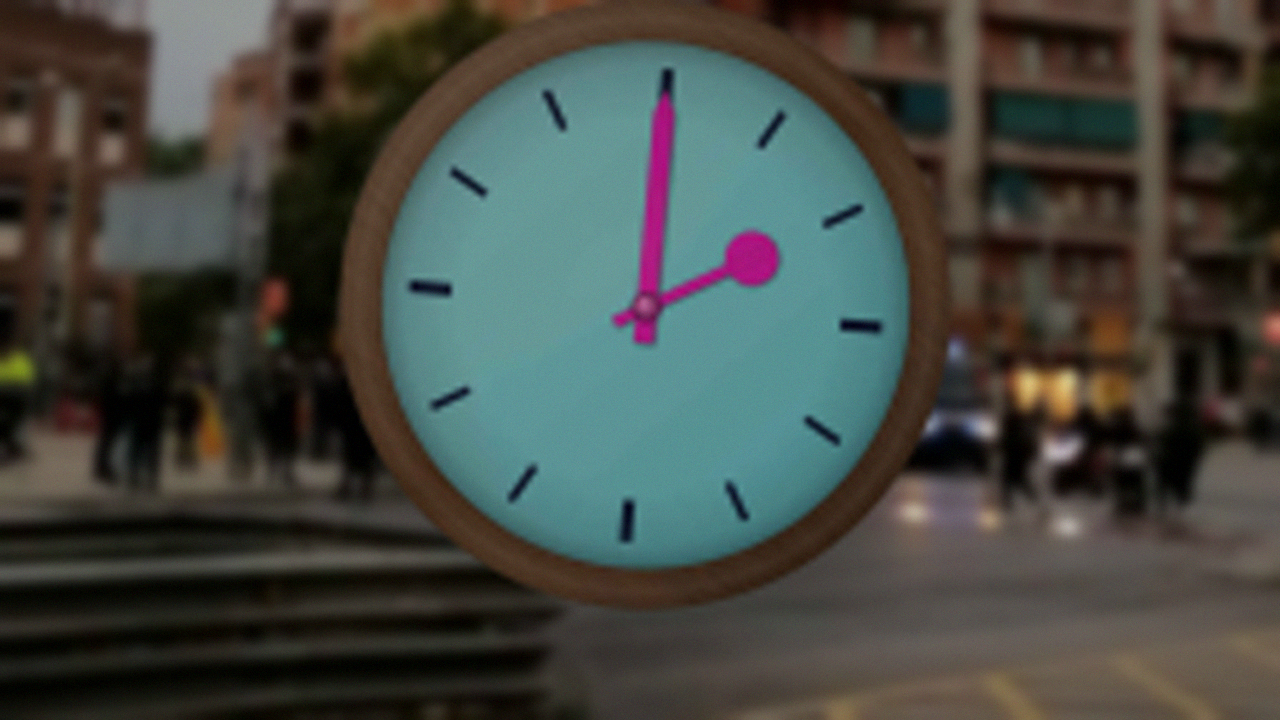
2h00
